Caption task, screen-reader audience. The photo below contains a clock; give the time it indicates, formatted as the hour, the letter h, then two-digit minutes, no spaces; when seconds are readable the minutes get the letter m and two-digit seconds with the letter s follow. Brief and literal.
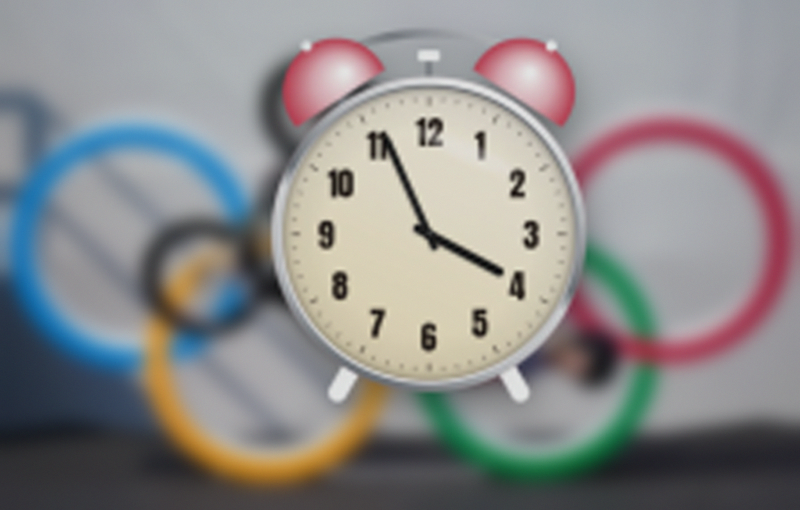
3h56
